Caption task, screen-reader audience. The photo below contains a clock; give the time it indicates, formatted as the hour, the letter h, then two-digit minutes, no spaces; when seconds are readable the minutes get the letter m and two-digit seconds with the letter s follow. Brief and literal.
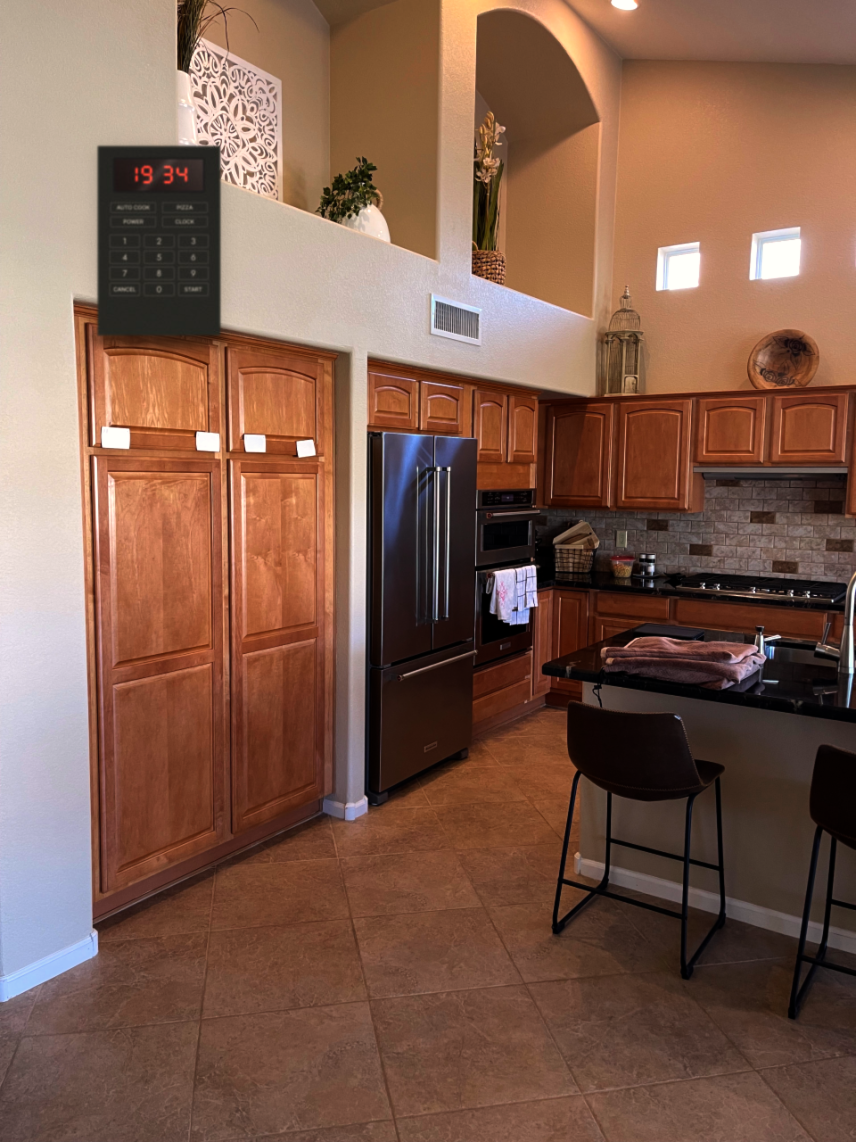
19h34
